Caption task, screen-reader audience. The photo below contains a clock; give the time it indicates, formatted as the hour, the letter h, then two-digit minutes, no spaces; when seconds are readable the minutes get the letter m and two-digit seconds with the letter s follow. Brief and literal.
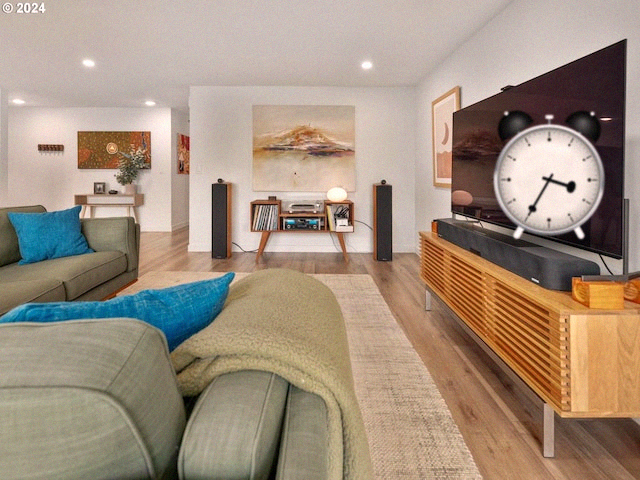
3h35
